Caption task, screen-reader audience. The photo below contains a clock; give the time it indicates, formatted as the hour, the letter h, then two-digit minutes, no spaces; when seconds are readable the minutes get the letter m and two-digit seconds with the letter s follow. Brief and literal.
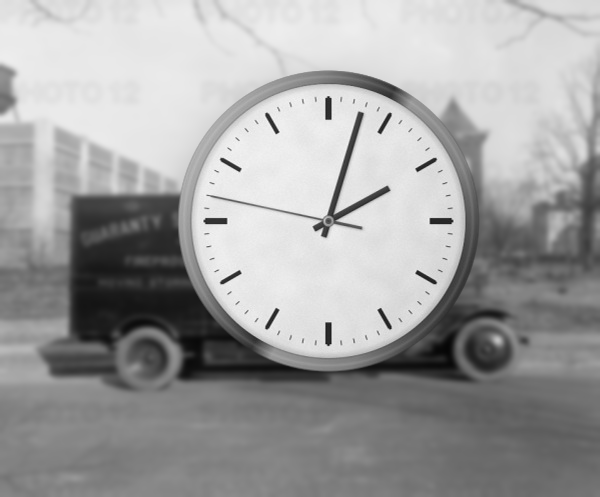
2h02m47s
